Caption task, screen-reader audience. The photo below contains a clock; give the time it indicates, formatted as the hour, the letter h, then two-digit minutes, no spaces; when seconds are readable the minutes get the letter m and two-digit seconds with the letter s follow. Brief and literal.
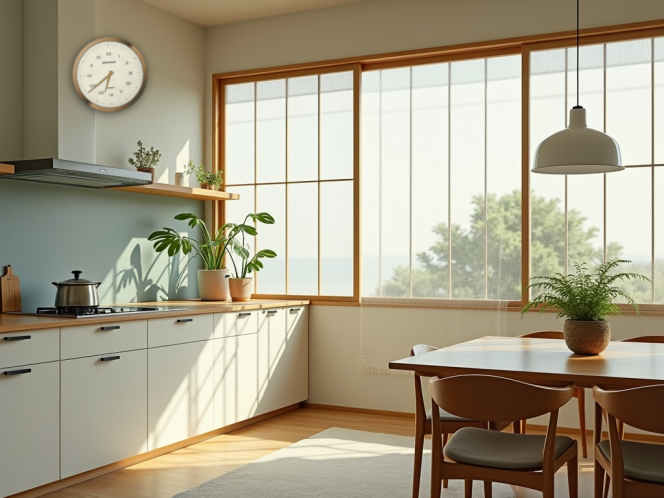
6h39
